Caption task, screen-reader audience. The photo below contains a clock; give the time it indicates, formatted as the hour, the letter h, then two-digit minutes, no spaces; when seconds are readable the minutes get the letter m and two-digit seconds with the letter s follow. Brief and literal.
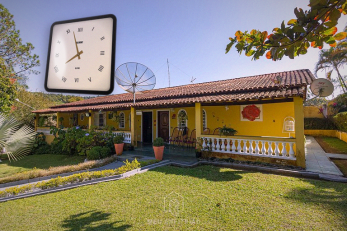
7h57
